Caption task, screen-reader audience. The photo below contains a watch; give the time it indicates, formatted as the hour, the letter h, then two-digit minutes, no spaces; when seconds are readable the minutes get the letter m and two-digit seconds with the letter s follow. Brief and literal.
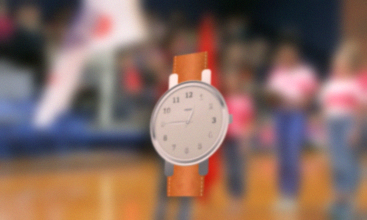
12h45
